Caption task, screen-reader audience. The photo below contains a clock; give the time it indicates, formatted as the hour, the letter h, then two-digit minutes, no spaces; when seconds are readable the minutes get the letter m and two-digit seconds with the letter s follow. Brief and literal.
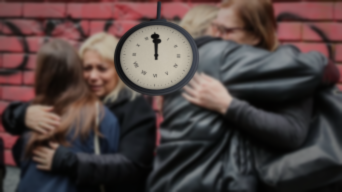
11h59
